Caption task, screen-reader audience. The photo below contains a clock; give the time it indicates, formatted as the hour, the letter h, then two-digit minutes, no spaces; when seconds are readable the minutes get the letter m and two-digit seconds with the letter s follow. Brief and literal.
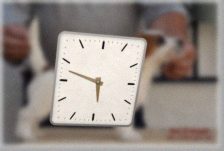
5h48
